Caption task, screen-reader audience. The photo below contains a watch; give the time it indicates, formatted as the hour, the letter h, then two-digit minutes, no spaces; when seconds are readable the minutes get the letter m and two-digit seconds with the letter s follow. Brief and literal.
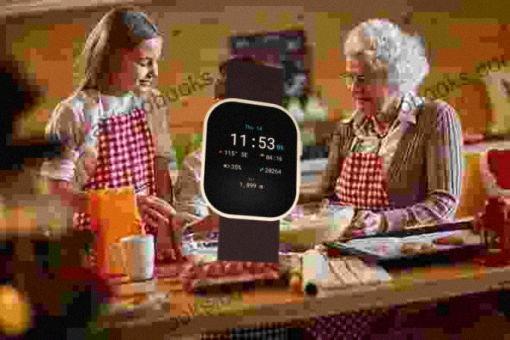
11h53
